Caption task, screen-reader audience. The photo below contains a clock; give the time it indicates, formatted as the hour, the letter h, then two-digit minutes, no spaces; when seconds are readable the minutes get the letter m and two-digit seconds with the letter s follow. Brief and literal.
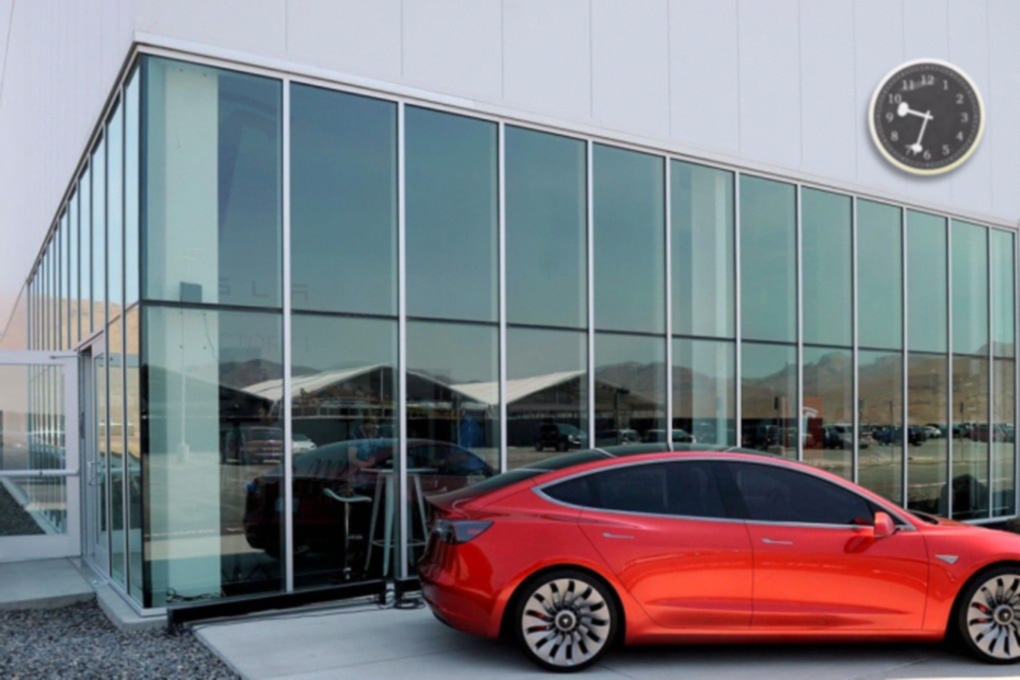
9h33
